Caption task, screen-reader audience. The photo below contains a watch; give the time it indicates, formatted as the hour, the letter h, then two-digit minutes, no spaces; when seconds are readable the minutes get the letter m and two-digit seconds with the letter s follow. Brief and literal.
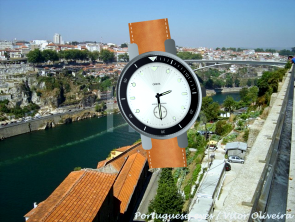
2h30
